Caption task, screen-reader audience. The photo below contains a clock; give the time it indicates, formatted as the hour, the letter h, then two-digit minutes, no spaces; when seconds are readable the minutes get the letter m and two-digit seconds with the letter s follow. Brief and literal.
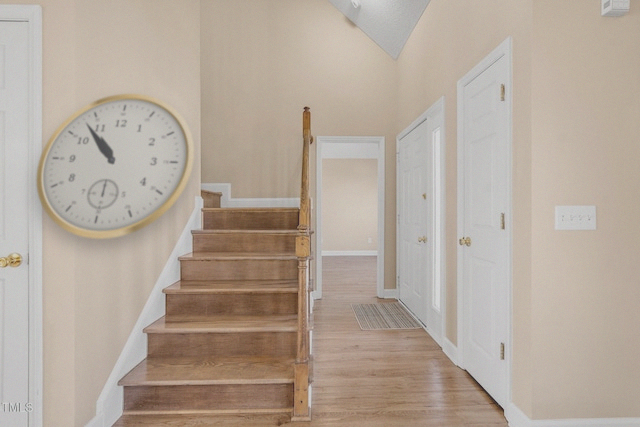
10h53
